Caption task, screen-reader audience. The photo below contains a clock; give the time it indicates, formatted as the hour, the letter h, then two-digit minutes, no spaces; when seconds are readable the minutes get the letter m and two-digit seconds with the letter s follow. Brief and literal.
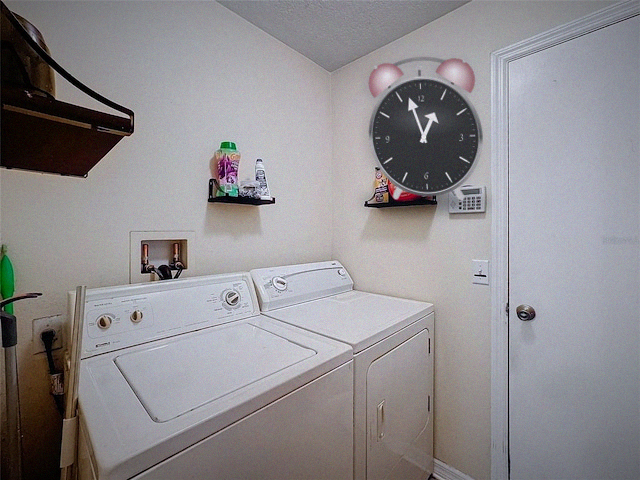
12h57
